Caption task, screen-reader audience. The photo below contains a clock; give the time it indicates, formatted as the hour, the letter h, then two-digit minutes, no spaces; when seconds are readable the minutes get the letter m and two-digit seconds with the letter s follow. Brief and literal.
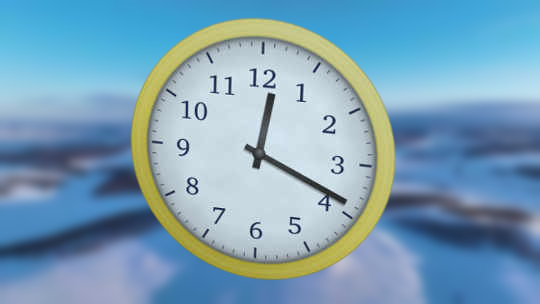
12h19
